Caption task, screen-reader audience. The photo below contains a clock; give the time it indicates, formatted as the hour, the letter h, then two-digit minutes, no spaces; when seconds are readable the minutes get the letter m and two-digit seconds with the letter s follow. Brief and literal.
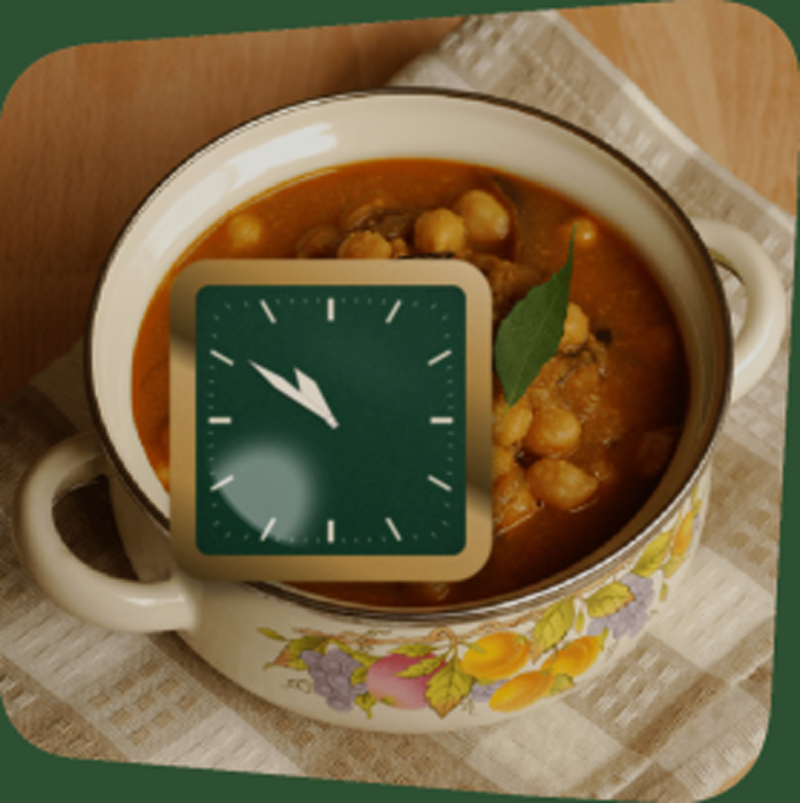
10h51
